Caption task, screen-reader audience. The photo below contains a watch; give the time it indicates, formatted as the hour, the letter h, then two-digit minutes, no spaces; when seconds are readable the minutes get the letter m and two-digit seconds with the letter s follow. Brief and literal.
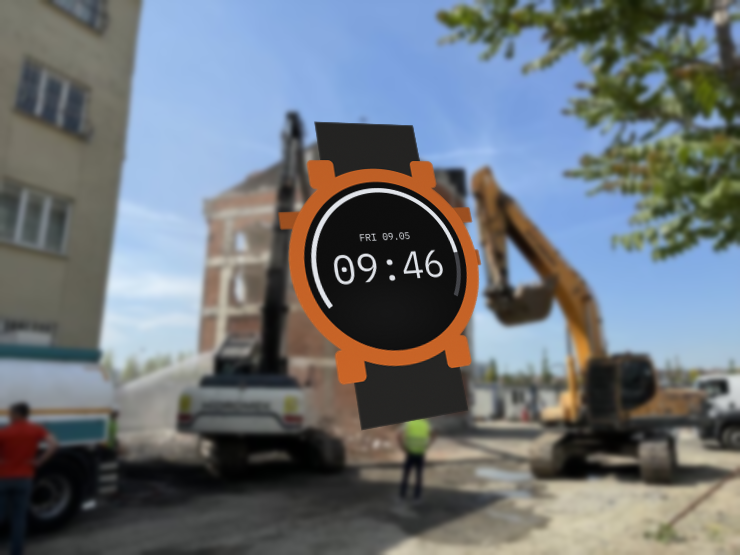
9h46
